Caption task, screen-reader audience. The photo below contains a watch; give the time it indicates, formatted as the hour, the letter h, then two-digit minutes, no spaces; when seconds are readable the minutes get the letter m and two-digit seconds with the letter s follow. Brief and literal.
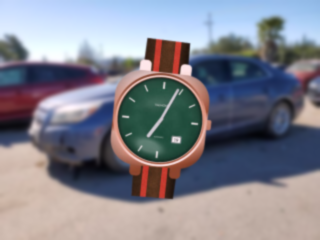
7h04
